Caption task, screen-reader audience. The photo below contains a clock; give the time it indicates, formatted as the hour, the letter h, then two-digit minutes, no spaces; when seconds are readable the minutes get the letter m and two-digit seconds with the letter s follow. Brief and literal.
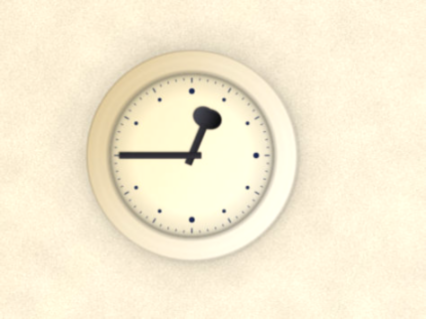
12h45
